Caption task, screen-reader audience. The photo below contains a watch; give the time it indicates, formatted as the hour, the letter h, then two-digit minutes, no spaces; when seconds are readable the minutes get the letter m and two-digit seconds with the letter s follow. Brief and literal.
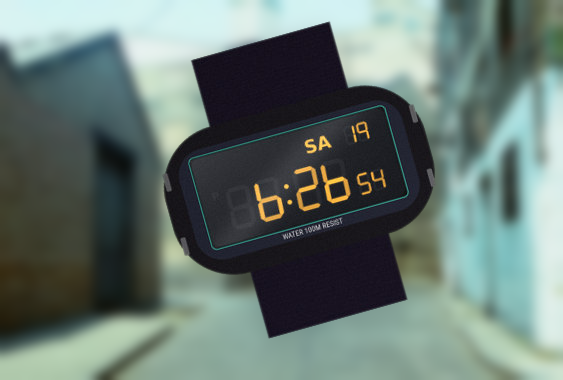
6h26m54s
